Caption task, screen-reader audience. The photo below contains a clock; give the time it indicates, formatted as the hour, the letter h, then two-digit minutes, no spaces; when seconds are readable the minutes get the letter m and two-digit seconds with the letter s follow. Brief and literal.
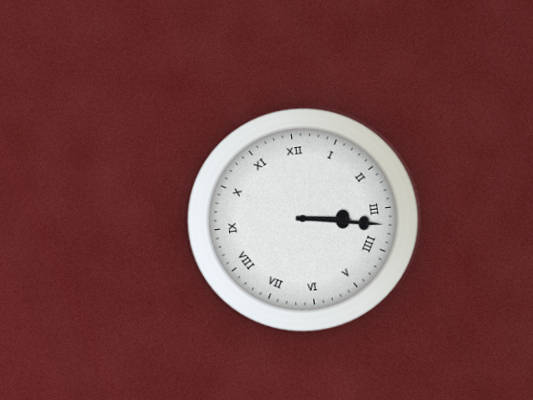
3h17
